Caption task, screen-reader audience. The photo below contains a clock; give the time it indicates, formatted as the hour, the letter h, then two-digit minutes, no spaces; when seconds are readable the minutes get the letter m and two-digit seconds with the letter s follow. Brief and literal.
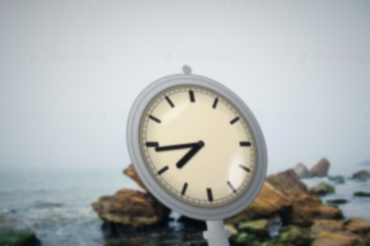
7h44
